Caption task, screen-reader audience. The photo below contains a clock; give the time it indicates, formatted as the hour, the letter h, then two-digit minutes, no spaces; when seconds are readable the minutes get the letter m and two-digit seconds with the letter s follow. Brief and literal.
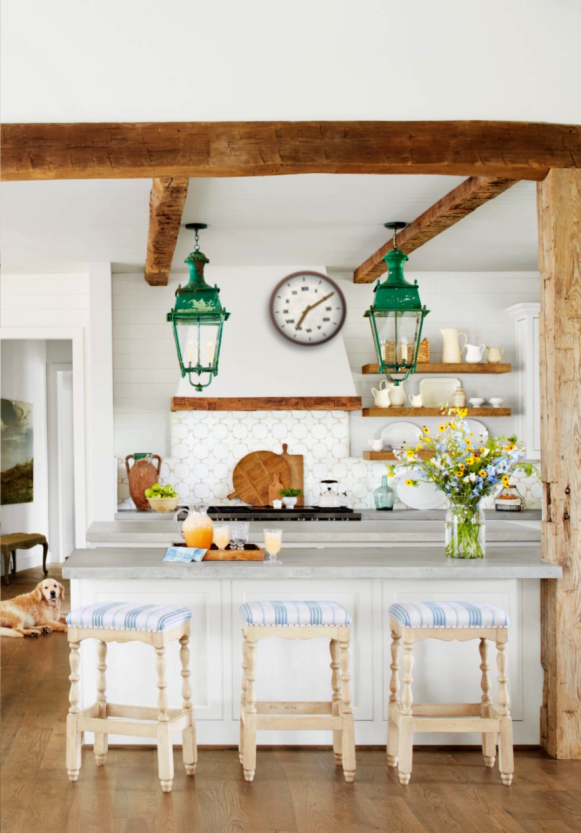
7h10
